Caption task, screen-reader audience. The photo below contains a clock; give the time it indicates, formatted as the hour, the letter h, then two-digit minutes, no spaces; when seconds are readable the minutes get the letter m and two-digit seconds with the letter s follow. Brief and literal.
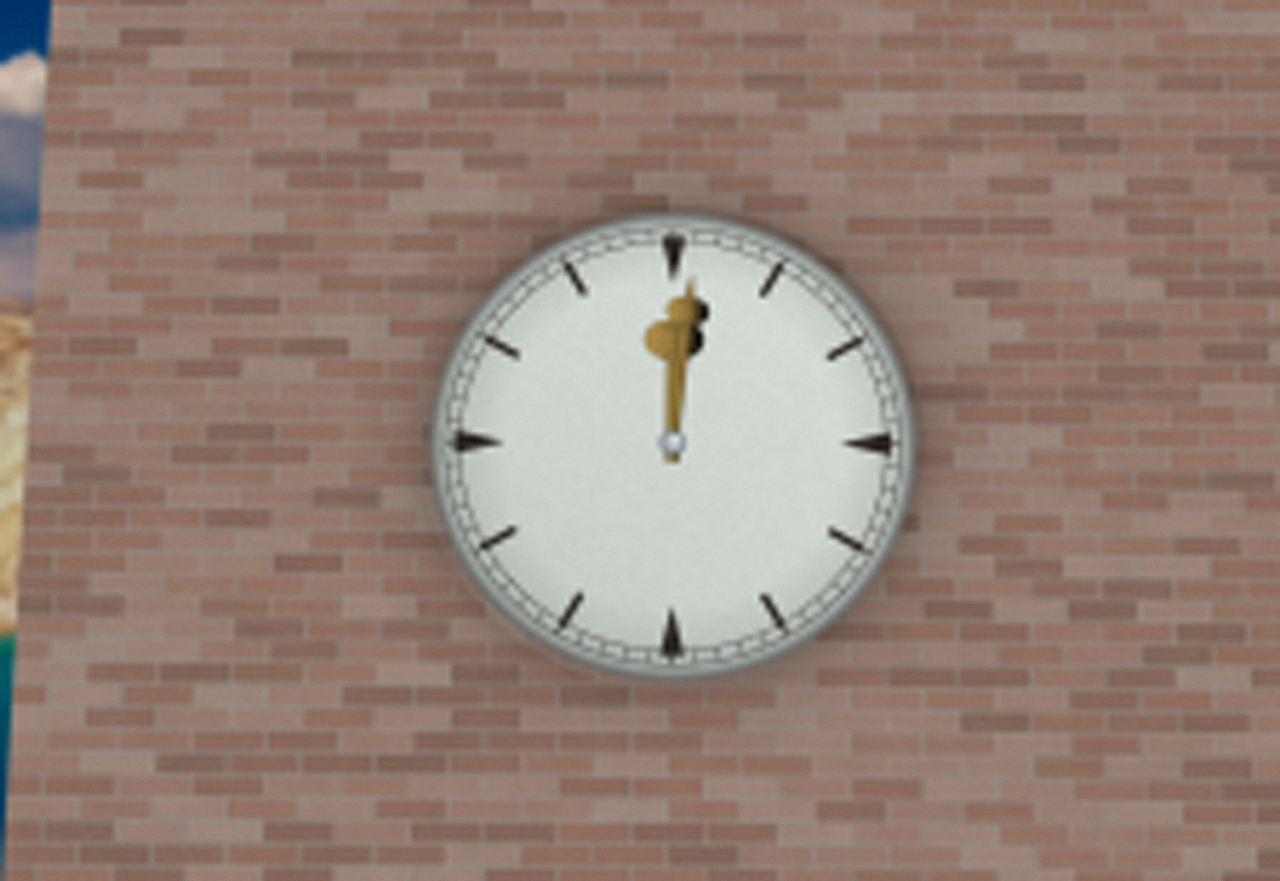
12h01
